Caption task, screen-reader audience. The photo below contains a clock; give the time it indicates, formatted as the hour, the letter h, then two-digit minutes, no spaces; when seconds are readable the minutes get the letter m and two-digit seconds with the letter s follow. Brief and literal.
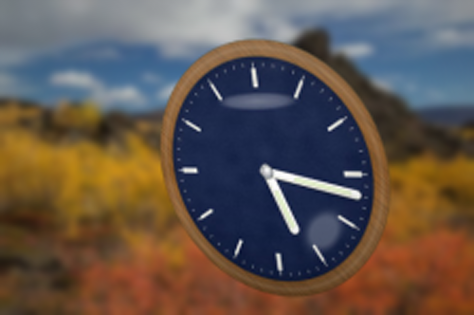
5h17
